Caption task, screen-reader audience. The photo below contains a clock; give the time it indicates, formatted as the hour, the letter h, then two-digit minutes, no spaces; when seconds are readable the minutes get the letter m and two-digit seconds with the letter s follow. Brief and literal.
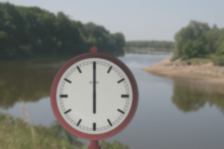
6h00
